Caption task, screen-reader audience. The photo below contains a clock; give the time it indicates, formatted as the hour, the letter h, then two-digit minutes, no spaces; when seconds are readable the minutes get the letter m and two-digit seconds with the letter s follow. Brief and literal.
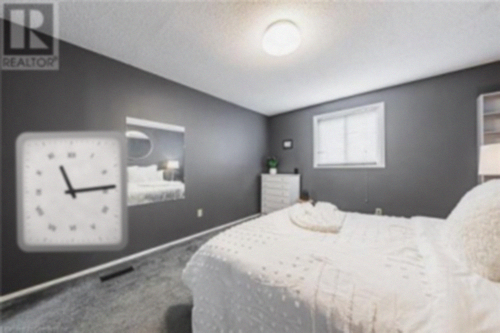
11h14
